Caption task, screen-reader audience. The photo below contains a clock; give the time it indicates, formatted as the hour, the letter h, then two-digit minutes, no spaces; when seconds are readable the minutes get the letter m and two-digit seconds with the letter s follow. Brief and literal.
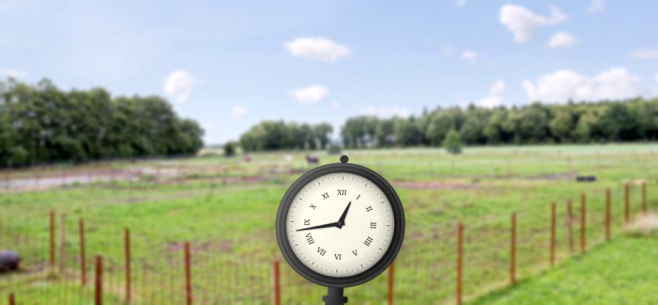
12h43
